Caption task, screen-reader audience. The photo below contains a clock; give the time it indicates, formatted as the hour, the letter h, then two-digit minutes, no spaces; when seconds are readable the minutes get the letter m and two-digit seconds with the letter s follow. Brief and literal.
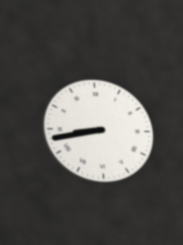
8h43
